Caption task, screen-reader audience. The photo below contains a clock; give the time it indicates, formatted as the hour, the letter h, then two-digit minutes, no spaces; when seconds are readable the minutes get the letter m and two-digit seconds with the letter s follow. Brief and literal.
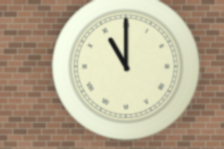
11h00
